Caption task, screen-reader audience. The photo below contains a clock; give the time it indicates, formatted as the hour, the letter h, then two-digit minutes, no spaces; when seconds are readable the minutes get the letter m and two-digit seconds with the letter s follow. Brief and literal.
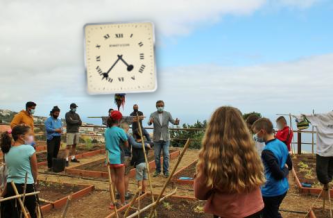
4h37
